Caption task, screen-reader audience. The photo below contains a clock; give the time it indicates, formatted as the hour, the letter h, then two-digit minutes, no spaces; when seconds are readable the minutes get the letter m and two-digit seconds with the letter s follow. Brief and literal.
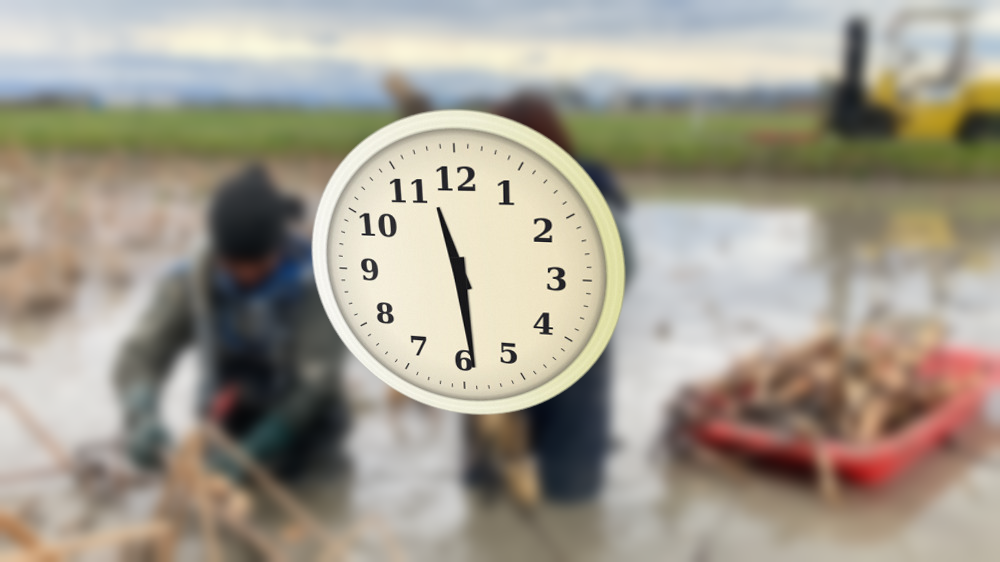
11h29
